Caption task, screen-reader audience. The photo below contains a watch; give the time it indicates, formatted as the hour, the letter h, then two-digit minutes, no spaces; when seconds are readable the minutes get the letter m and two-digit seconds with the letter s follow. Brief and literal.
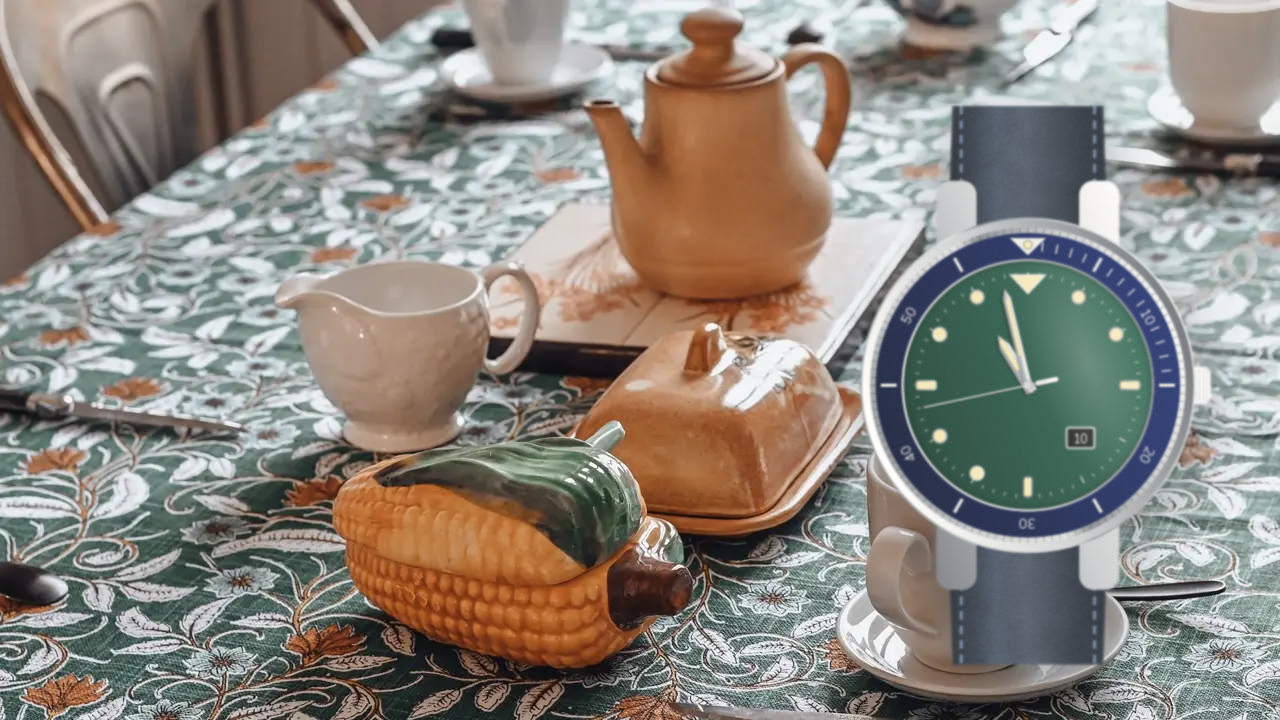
10h57m43s
